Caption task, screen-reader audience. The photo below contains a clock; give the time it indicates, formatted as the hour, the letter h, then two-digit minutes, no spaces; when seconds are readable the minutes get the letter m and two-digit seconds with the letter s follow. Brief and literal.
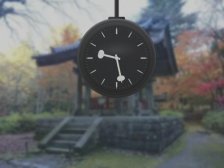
9h28
